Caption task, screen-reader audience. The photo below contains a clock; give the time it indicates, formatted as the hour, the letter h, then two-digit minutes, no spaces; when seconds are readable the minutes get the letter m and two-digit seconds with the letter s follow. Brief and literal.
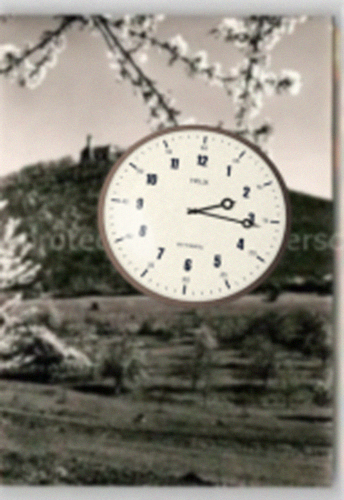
2h16
